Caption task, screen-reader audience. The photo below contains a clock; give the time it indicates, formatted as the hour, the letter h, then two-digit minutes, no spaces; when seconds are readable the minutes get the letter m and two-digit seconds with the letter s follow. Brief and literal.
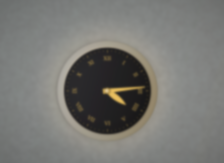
4h14
